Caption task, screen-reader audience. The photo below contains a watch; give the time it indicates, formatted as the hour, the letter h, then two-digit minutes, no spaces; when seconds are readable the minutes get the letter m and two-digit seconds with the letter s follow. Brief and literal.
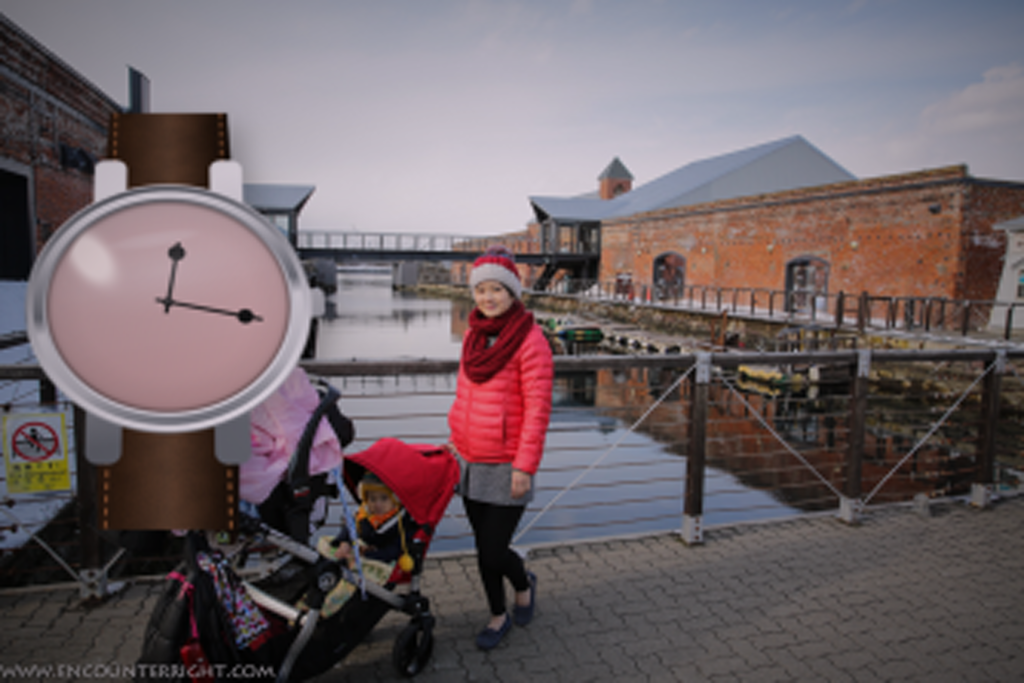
12h17
